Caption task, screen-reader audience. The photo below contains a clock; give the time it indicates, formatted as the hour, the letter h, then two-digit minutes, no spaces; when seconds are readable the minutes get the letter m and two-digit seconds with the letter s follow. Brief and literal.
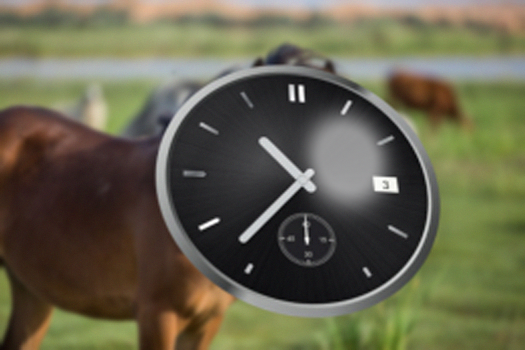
10h37
